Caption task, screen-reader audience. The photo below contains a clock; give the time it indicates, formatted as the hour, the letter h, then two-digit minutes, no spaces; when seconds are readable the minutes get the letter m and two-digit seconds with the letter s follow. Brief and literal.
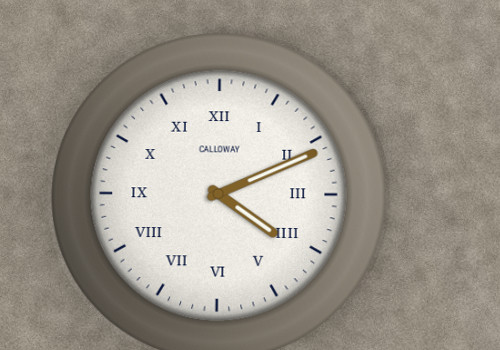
4h11
